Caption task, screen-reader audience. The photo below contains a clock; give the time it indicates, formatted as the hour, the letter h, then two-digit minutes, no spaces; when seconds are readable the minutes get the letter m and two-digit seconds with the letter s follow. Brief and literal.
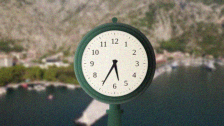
5h35
